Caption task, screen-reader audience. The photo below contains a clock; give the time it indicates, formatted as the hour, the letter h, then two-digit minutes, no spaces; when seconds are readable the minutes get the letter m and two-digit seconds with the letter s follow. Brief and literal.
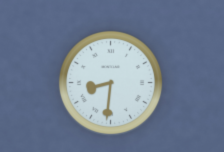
8h31
